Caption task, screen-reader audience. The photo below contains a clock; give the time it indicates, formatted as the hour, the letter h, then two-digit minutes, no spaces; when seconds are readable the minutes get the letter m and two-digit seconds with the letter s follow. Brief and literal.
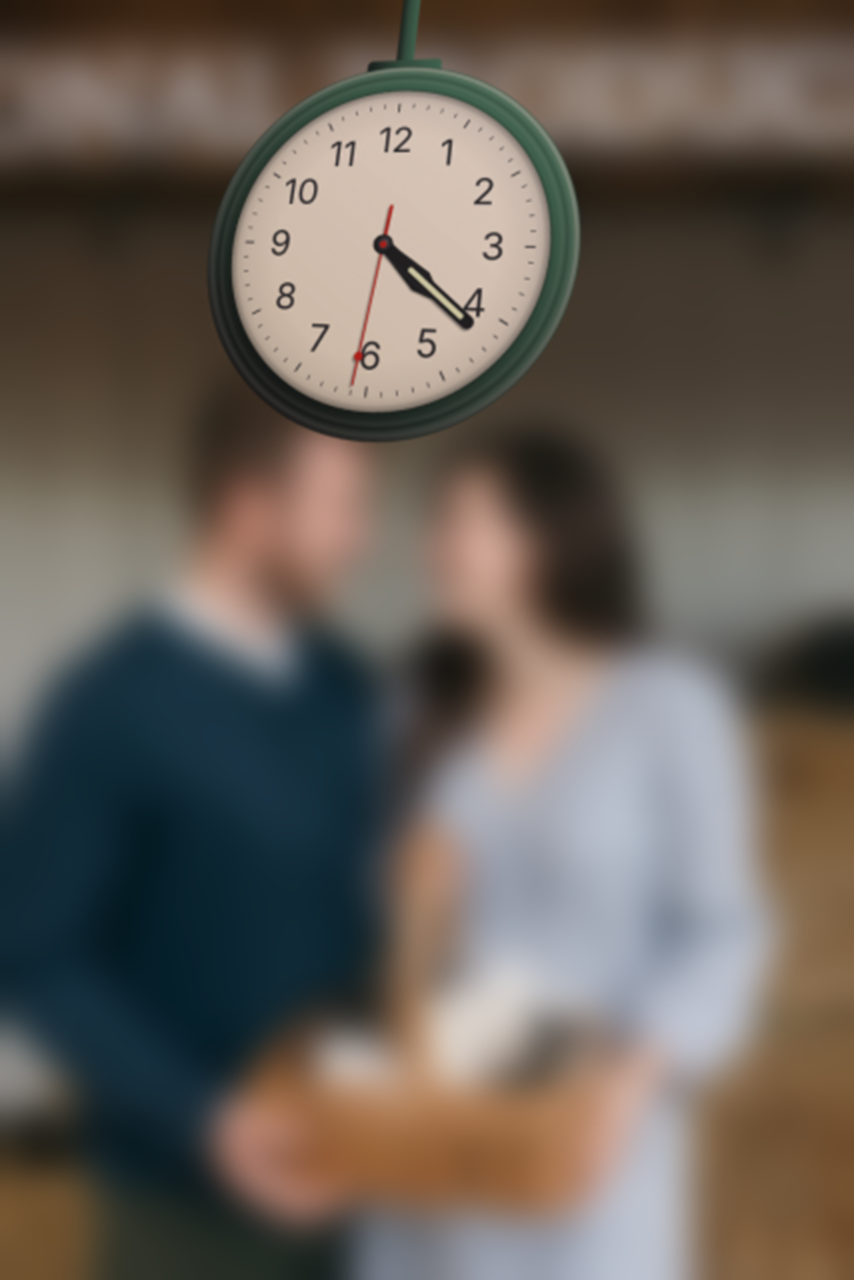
4h21m31s
